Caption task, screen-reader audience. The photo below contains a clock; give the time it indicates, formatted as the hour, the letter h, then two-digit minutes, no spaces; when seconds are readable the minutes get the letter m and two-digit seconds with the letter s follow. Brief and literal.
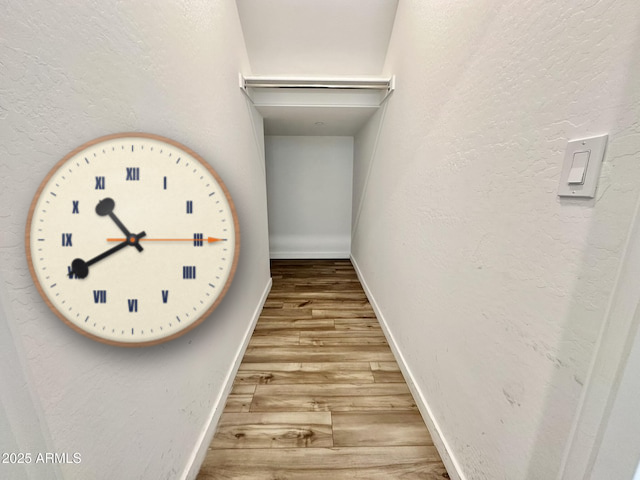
10h40m15s
